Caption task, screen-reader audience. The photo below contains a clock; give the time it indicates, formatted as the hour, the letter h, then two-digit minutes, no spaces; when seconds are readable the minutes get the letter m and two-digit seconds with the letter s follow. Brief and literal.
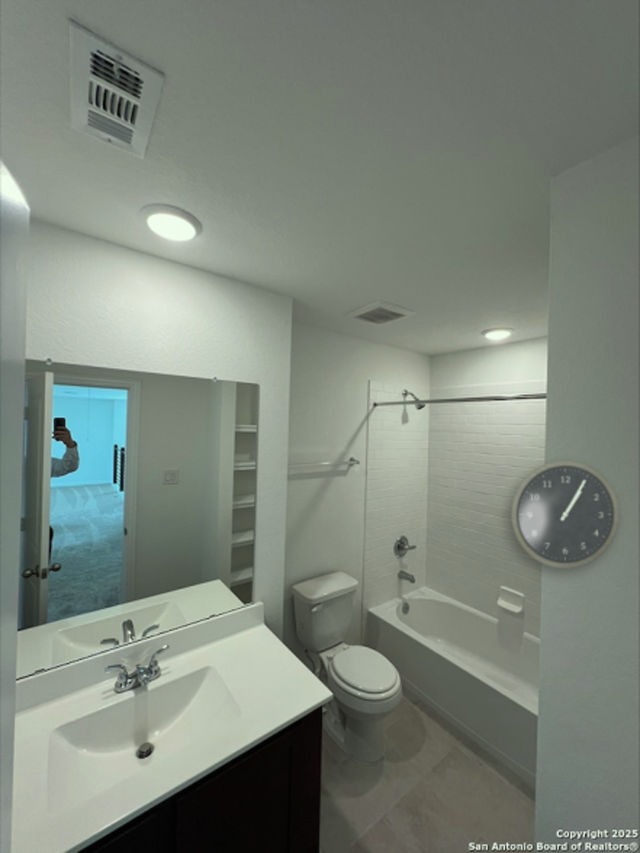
1h05
